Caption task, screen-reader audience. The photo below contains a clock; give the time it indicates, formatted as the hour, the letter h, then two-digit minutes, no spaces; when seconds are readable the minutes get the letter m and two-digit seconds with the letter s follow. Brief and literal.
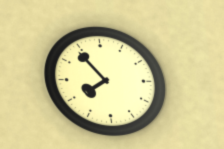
7h54
